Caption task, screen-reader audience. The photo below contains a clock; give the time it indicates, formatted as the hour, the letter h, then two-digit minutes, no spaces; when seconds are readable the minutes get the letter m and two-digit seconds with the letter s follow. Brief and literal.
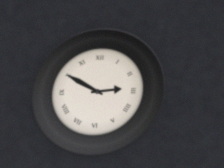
2h50
